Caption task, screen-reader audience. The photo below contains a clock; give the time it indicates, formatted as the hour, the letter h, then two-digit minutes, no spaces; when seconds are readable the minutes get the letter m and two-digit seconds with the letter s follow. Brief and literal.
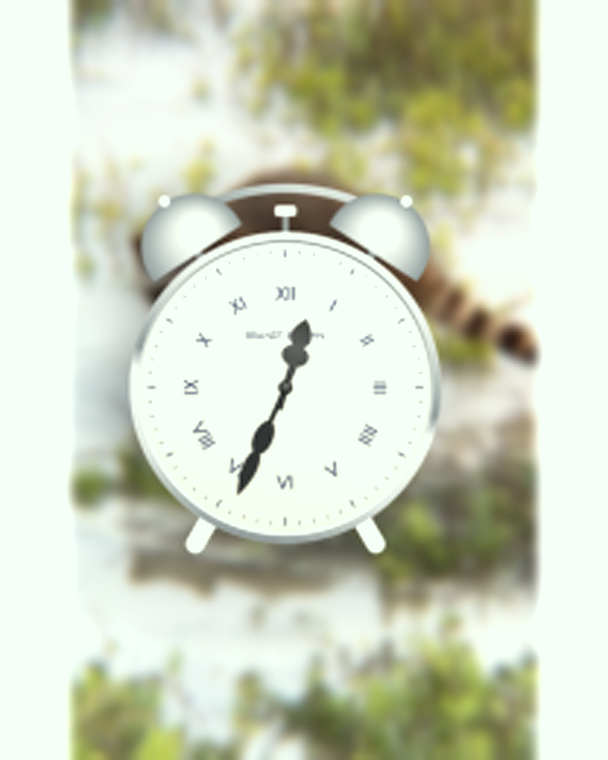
12h34
